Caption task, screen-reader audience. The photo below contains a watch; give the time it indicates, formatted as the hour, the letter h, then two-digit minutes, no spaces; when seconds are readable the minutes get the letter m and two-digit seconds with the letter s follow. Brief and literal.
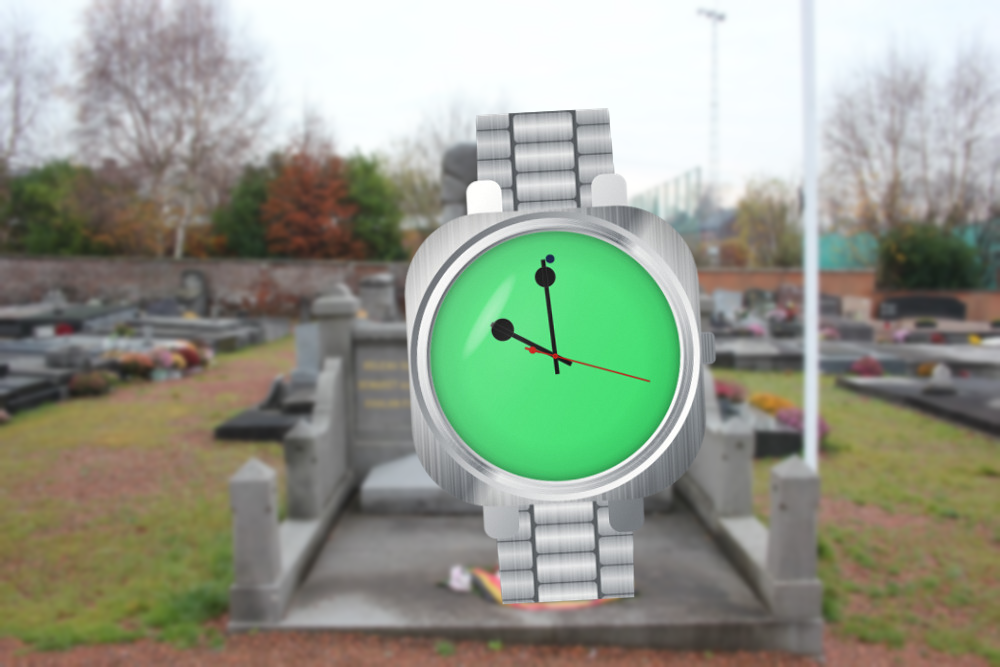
9h59m18s
